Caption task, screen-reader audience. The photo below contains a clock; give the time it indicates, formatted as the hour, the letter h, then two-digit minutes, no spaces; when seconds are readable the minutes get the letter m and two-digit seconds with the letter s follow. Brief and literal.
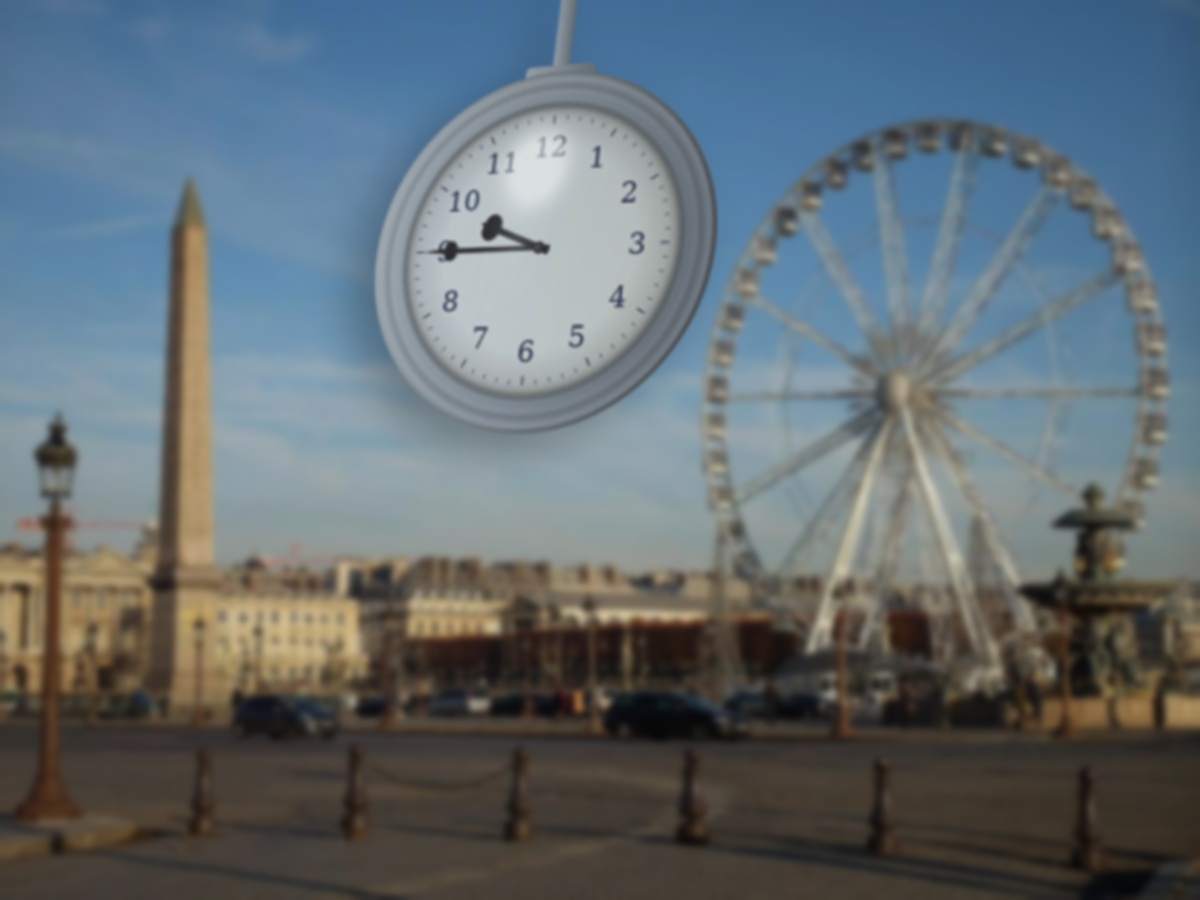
9h45
